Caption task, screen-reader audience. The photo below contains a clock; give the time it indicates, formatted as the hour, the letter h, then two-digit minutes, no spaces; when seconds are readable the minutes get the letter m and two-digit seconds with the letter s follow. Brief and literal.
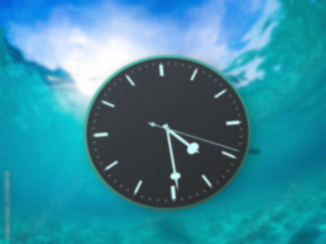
4h29m19s
